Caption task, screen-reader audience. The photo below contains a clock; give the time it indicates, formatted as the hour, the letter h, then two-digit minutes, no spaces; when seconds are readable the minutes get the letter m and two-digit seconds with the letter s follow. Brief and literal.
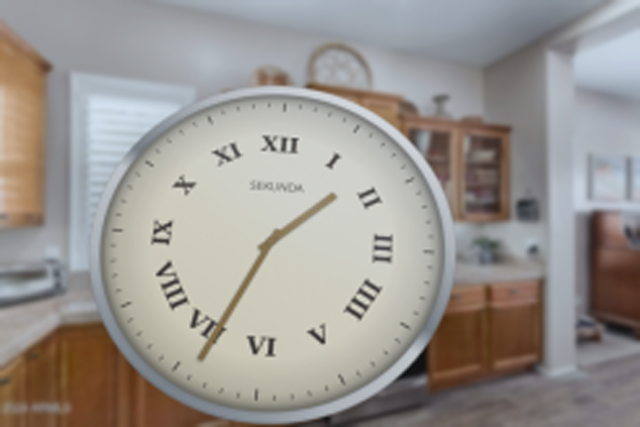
1h34
